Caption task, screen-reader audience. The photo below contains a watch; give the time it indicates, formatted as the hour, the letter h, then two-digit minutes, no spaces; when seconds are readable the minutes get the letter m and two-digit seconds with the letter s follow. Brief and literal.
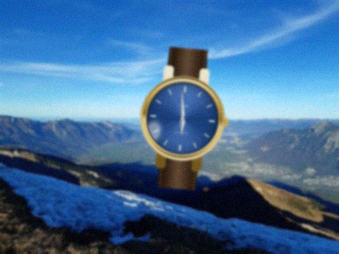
5h59
